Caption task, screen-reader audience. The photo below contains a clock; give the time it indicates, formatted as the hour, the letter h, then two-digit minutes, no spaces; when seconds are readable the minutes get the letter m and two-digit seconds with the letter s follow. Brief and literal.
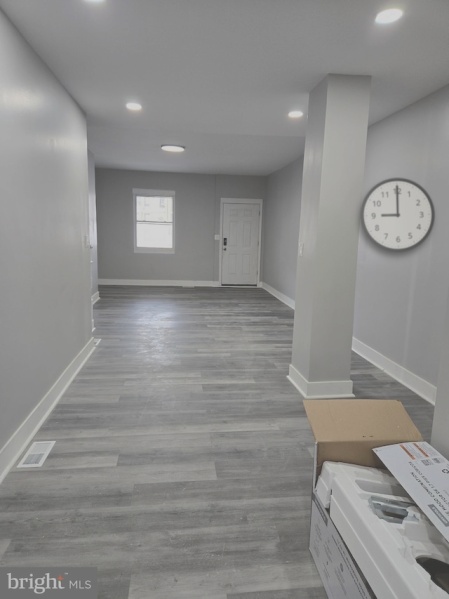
9h00
